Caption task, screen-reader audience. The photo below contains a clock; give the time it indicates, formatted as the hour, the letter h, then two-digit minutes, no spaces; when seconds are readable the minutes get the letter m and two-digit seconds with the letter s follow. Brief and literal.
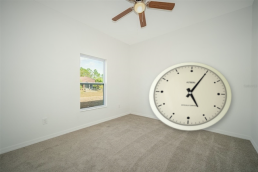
5h05
